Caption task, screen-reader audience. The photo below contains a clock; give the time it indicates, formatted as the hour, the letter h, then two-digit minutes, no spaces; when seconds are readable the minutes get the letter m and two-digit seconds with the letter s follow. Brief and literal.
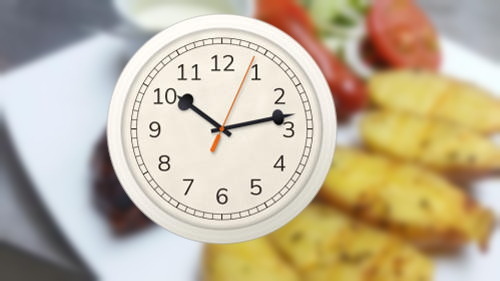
10h13m04s
